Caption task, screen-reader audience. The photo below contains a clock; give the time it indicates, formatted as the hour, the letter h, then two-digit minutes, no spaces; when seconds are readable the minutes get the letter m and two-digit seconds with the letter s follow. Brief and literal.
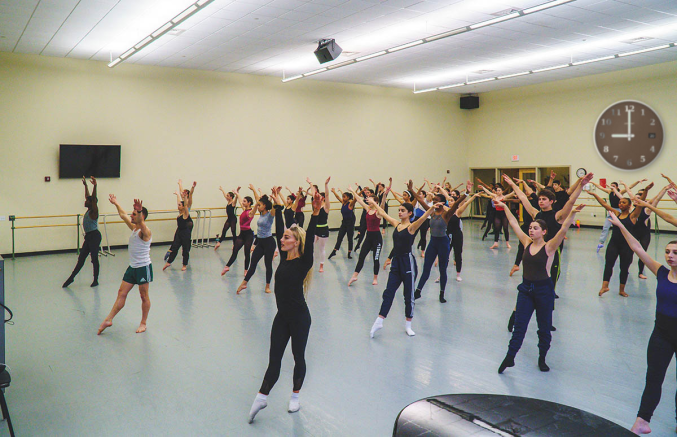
9h00
